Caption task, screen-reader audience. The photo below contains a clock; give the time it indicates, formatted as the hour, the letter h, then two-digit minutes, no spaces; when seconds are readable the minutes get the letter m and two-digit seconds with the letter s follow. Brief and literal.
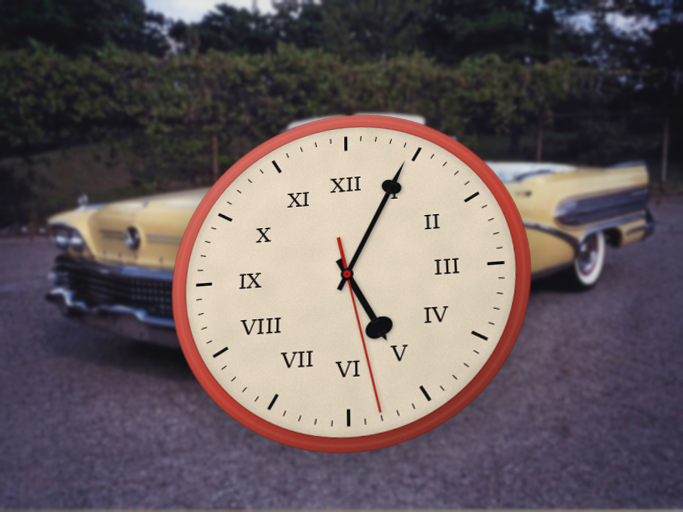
5h04m28s
